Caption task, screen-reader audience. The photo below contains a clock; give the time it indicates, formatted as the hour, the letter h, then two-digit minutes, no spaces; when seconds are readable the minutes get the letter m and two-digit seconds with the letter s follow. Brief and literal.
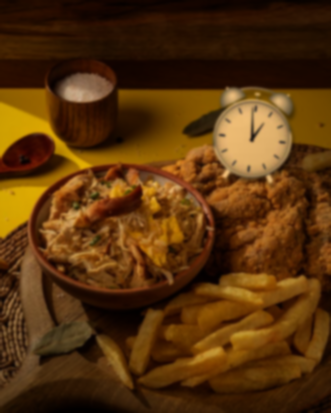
12h59
